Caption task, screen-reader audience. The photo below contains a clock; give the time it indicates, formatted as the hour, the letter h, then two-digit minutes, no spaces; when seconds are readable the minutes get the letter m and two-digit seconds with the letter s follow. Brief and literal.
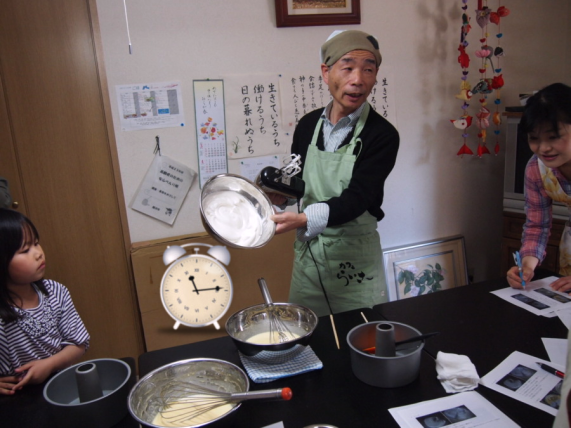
11h14
